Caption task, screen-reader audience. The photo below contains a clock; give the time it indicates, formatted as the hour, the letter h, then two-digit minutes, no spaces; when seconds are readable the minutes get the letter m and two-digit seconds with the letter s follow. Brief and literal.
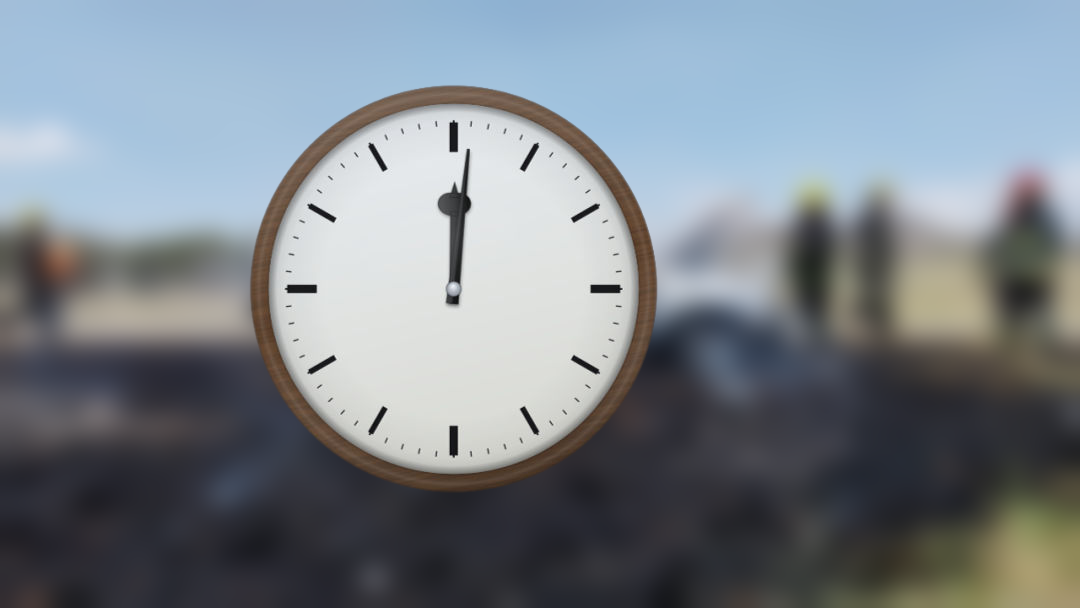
12h01
